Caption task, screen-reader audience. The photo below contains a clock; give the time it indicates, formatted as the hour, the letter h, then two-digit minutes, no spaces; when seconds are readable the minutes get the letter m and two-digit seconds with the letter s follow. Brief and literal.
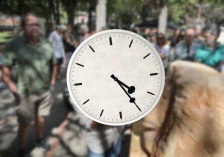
4h25
